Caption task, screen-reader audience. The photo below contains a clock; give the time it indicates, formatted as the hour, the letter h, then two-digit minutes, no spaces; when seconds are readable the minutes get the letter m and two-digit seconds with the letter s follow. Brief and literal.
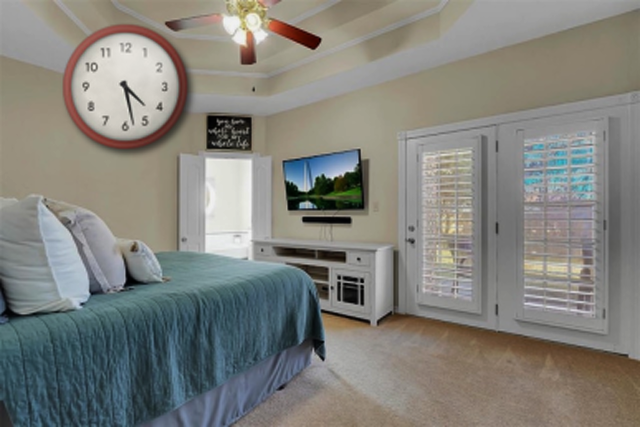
4h28
